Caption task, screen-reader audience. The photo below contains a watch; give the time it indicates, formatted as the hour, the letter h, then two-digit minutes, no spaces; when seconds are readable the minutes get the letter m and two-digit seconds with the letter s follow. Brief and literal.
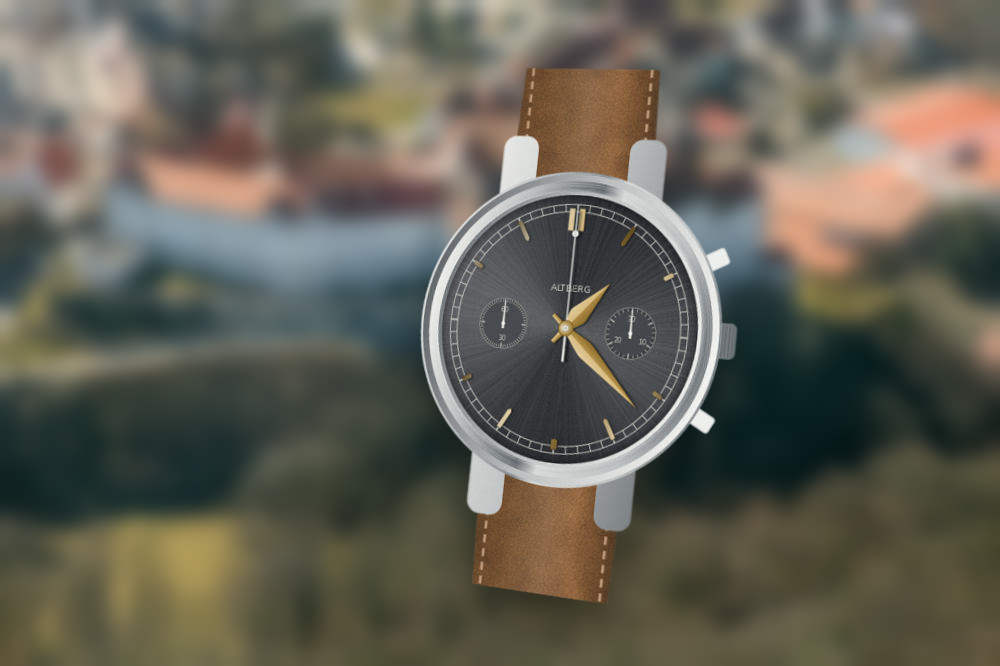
1h22
